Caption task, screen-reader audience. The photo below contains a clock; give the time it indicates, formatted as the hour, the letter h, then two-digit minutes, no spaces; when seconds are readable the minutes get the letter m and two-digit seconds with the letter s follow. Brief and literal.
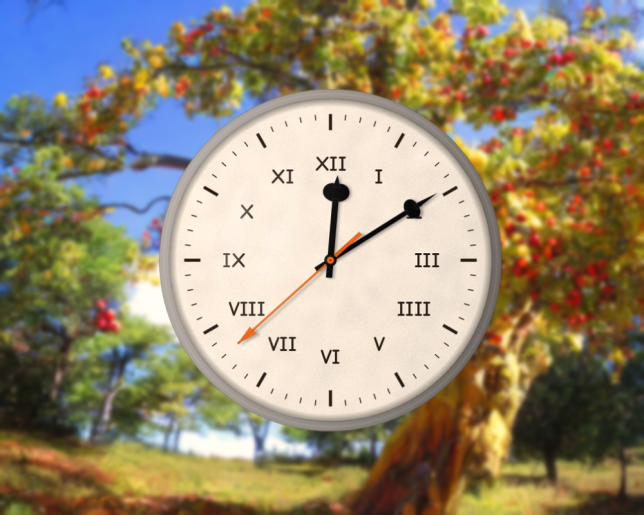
12h09m38s
